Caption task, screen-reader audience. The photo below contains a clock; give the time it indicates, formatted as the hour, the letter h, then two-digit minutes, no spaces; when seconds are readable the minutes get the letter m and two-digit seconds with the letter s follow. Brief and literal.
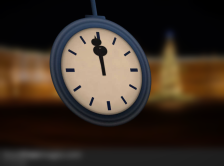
11h59
